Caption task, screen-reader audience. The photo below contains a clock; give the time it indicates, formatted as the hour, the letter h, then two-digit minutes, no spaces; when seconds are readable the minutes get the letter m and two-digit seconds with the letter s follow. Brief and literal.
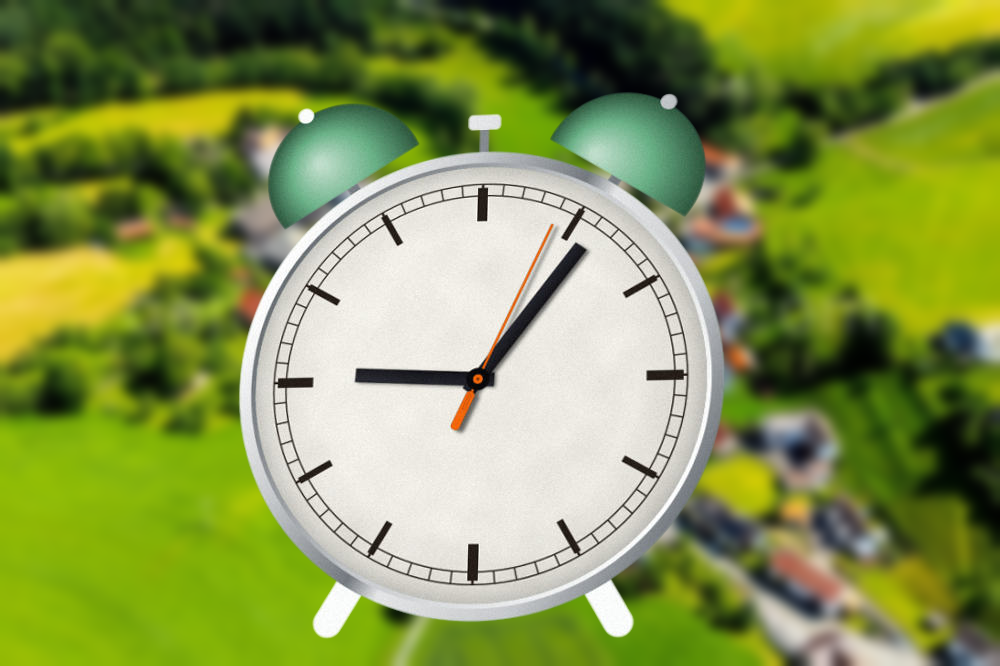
9h06m04s
